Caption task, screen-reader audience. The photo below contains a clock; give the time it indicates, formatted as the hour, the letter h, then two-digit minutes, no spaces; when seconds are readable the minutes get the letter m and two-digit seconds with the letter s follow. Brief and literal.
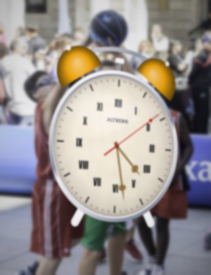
4h28m09s
